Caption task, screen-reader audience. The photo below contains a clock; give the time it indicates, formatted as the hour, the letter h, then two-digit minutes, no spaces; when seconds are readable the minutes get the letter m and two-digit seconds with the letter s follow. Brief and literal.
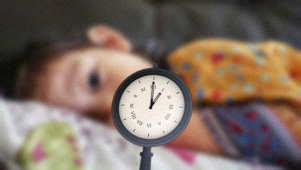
1h00
